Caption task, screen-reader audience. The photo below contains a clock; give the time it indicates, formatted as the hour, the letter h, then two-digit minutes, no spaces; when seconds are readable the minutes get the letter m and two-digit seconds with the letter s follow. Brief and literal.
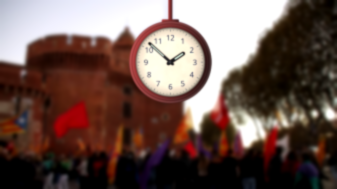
1h52
